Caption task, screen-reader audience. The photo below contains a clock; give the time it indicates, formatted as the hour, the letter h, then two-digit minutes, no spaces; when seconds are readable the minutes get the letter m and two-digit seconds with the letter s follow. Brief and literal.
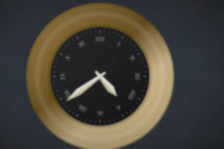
4h39
